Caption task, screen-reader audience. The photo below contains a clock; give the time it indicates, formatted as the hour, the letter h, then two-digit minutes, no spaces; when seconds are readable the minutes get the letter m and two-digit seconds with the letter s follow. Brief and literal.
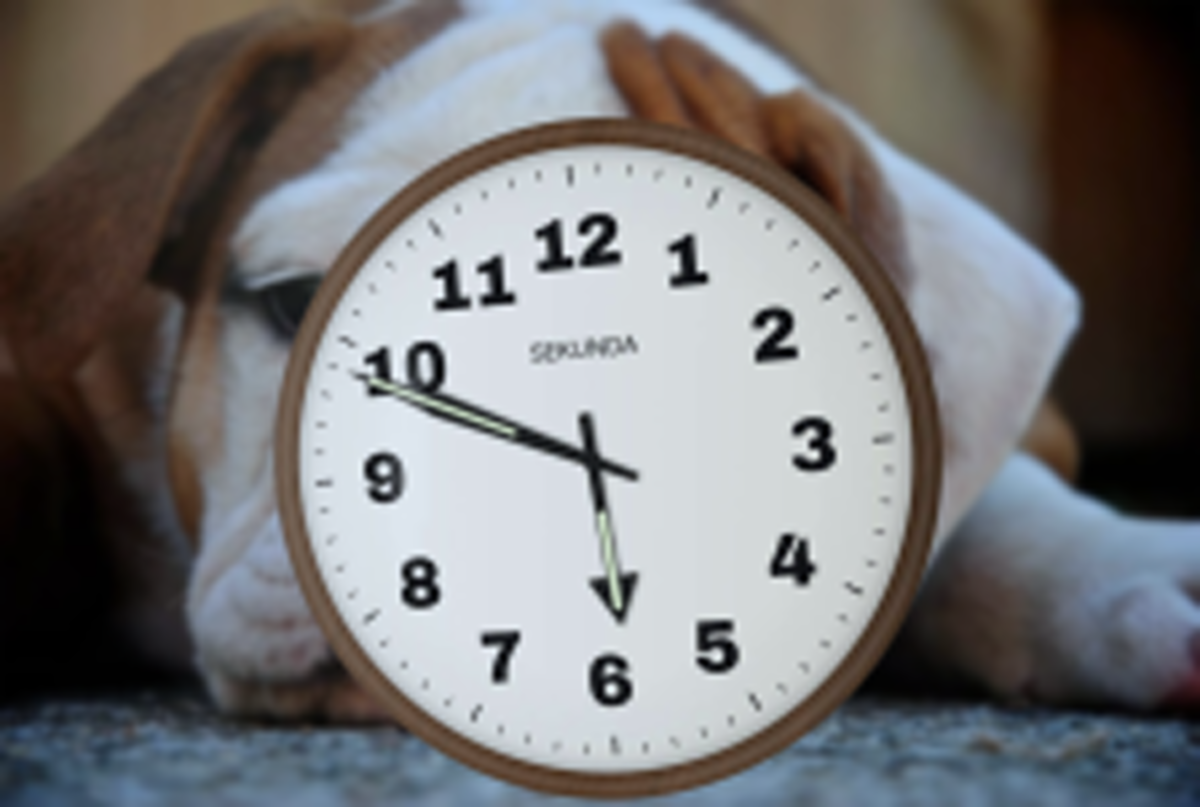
5h49
